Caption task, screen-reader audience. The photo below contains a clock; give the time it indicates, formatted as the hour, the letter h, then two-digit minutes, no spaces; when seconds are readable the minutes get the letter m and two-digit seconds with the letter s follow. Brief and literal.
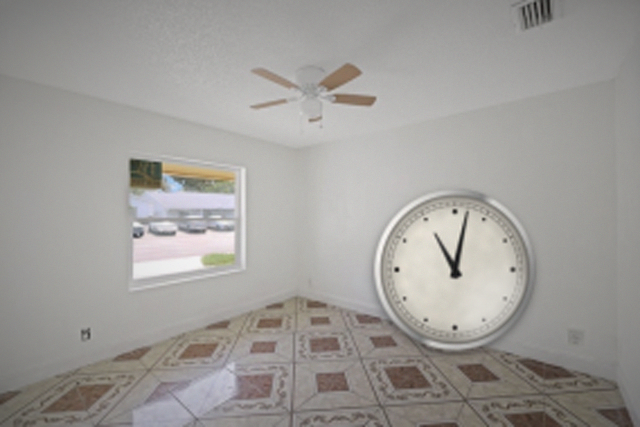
11h02
